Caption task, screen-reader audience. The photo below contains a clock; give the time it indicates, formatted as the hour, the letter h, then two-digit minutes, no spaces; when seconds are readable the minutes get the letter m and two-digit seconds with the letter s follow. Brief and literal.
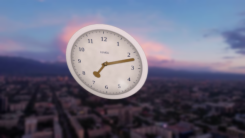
7h12
